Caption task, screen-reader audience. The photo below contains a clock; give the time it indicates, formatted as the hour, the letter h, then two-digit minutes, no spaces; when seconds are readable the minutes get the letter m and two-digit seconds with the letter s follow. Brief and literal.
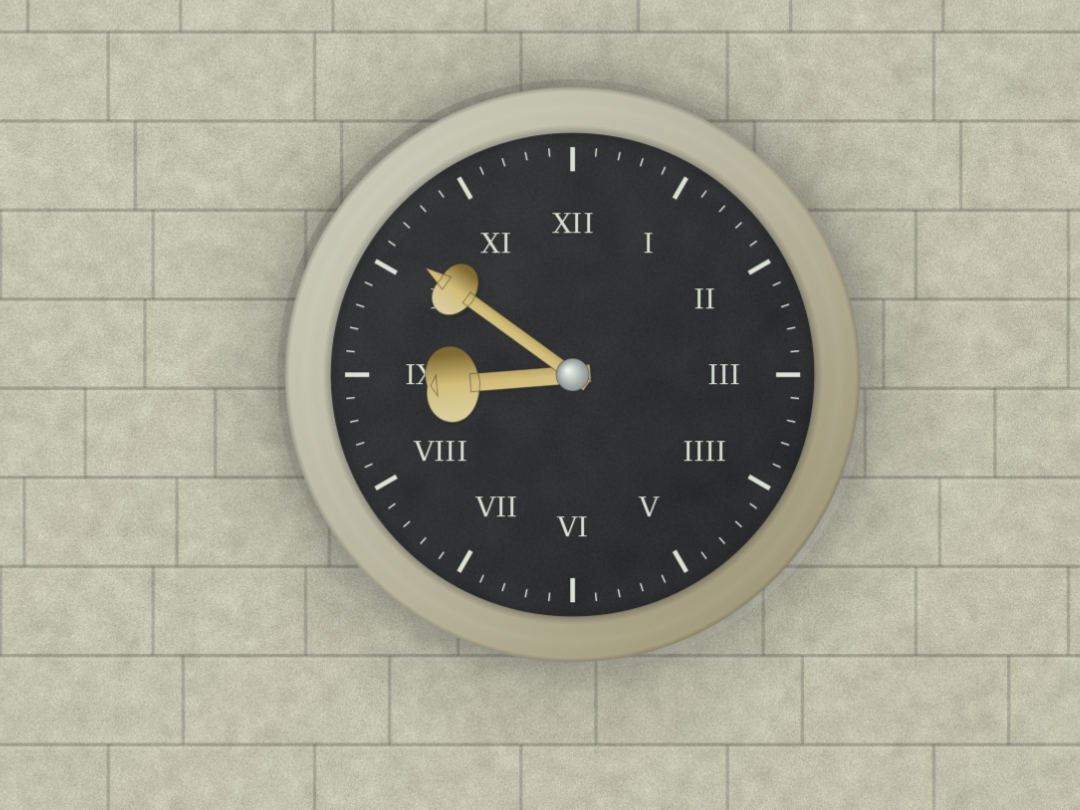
8h51
